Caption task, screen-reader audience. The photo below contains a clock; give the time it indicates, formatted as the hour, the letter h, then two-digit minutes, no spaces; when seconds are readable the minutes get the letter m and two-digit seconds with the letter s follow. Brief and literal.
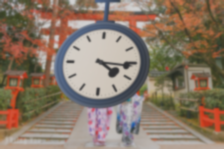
4h16
